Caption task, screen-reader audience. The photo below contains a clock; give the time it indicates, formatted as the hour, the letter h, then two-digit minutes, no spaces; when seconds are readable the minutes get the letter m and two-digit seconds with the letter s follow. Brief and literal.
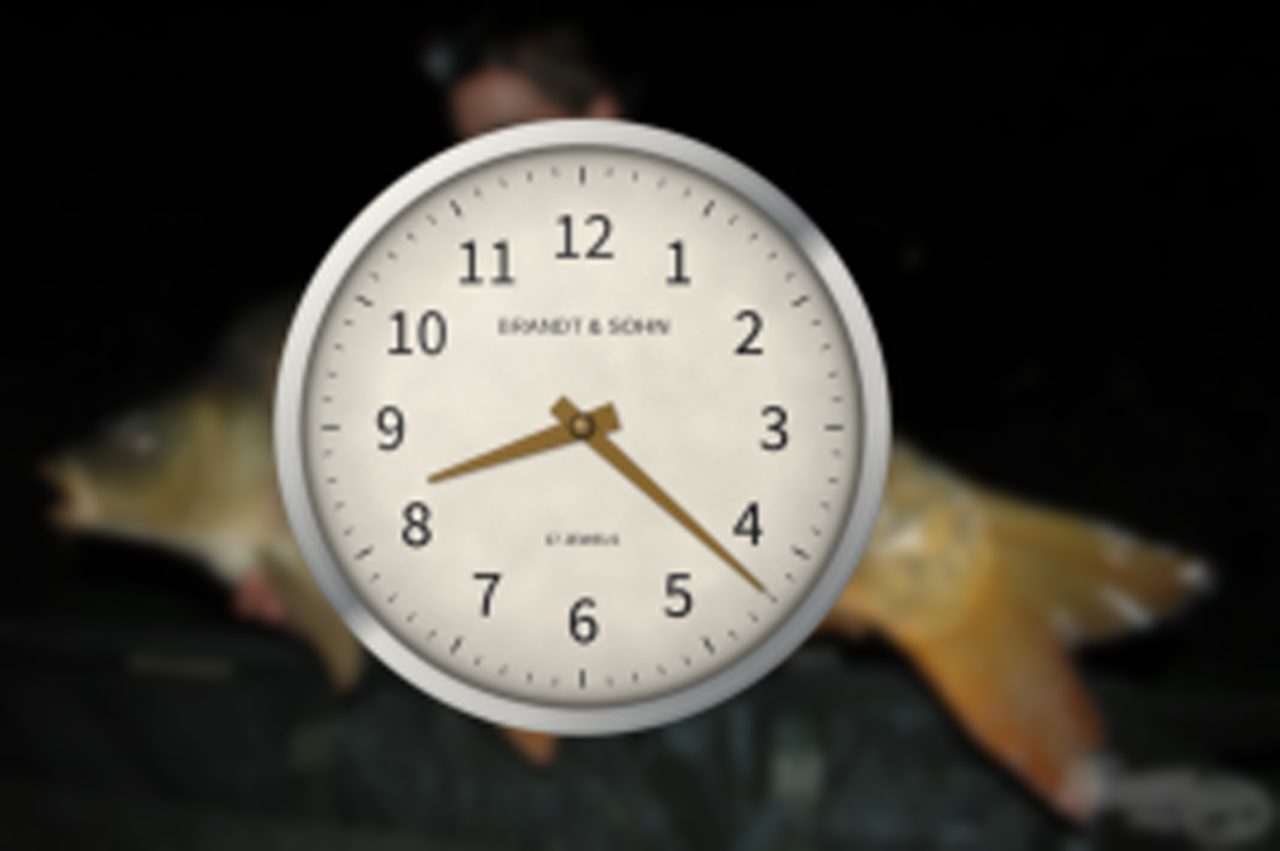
8h22
